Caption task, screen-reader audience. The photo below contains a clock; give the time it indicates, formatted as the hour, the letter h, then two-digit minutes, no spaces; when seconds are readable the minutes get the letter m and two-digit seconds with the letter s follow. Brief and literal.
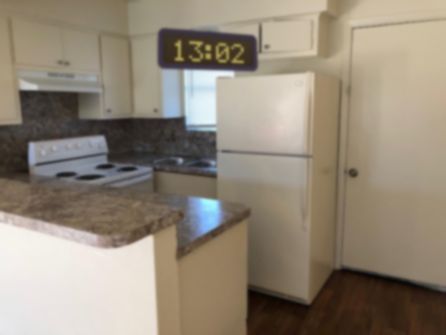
13h02
